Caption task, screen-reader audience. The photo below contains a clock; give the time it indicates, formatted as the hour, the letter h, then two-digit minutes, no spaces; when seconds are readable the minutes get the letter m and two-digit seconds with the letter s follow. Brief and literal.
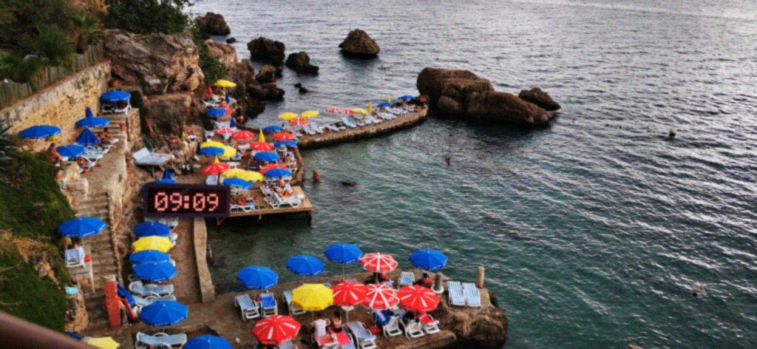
9h09
